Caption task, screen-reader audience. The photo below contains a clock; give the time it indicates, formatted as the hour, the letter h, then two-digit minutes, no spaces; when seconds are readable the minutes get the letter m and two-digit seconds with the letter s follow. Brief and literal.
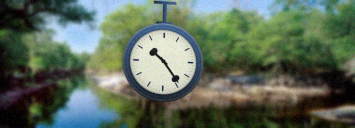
10h24
